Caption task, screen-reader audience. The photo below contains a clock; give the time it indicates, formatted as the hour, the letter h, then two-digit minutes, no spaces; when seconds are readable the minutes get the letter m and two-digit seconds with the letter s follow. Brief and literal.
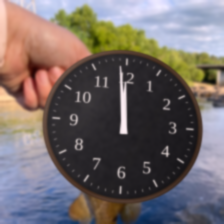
11h59
